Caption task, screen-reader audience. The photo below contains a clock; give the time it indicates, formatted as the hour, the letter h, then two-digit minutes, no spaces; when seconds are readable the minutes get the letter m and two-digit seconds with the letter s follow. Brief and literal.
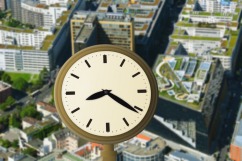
8h21
